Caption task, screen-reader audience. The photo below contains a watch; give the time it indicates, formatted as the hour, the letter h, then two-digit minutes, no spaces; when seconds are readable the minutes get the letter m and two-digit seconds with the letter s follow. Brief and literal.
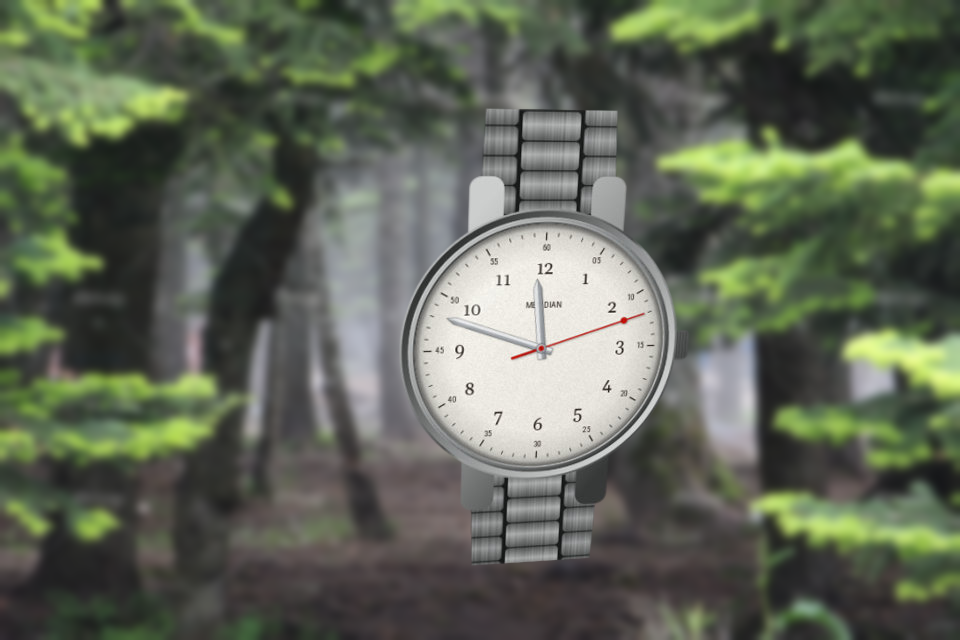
11h48m12s
